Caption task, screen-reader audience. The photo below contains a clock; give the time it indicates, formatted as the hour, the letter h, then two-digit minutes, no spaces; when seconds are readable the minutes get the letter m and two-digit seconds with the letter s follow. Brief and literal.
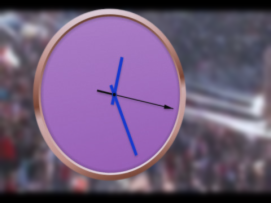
12h26m17s
